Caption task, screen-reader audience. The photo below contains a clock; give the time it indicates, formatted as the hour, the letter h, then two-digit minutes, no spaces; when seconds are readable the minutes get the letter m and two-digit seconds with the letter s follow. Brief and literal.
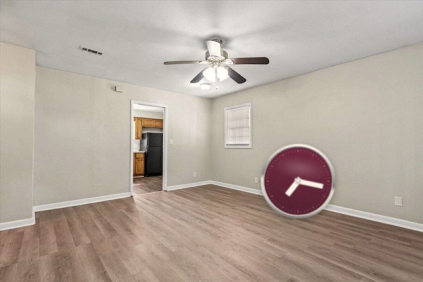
7h17
